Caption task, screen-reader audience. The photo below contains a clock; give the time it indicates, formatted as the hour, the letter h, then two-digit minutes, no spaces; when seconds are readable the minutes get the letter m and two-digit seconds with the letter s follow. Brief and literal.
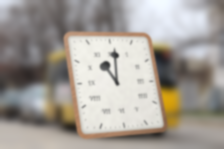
11h01
